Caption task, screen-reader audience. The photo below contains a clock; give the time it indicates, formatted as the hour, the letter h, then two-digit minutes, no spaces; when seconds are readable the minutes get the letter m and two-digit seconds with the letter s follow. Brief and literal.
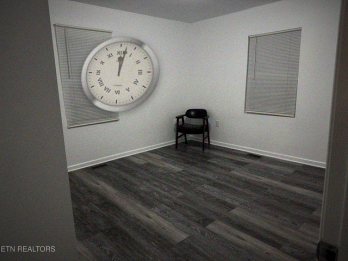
12h02
